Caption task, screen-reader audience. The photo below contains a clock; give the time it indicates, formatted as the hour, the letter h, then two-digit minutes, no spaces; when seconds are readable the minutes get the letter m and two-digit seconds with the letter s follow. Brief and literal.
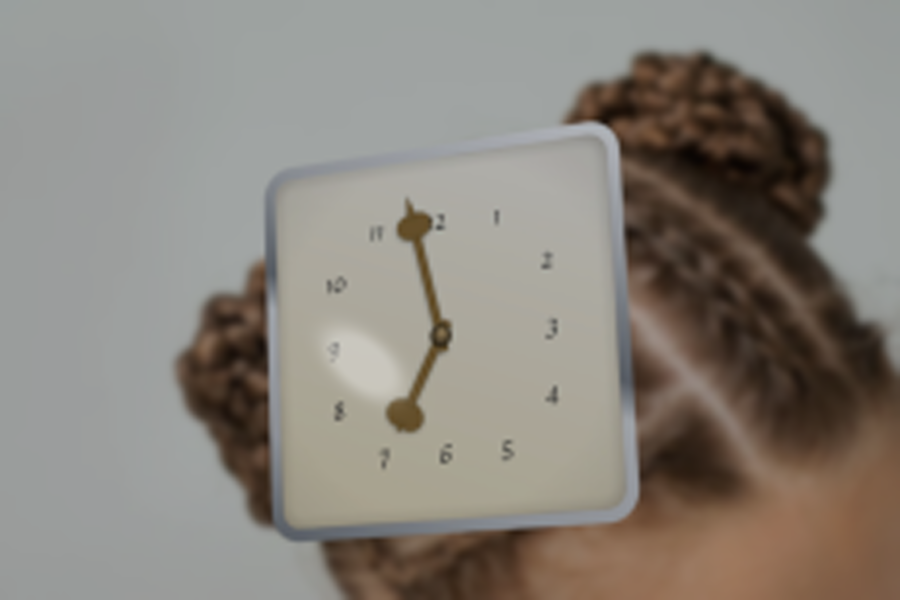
6h58
